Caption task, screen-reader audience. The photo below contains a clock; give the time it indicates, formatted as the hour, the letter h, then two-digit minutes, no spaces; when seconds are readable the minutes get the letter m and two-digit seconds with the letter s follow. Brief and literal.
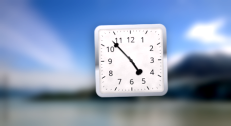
4h53
